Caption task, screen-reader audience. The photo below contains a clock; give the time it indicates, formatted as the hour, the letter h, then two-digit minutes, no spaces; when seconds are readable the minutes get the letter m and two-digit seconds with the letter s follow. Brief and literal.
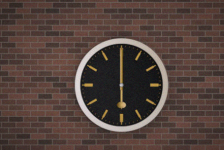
6h00
